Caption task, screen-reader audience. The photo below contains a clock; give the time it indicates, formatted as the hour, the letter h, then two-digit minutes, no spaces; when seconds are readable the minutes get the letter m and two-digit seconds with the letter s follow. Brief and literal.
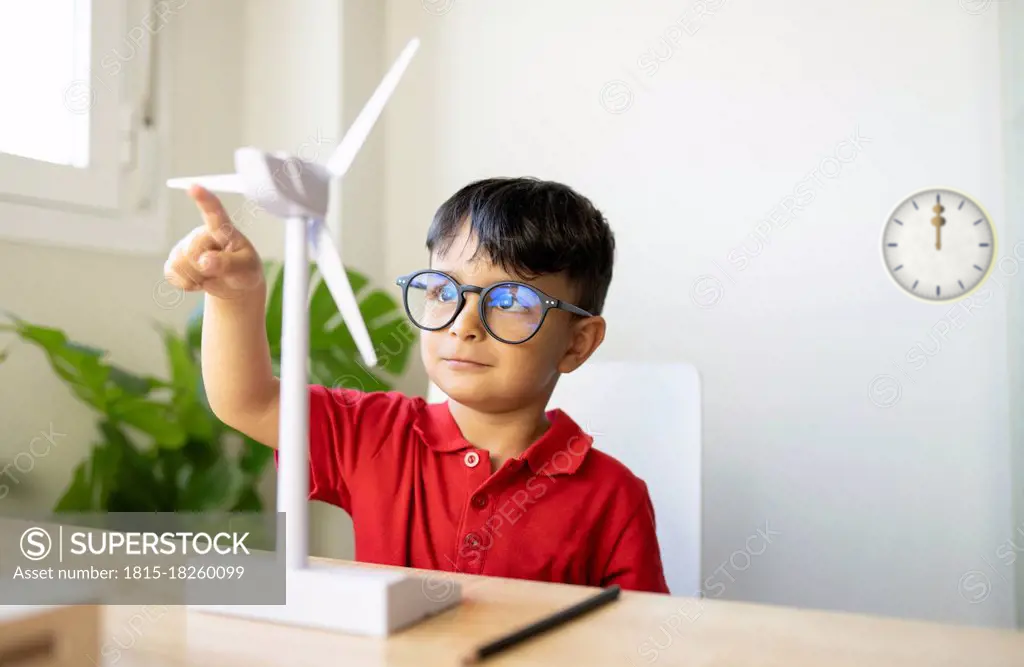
12h00
